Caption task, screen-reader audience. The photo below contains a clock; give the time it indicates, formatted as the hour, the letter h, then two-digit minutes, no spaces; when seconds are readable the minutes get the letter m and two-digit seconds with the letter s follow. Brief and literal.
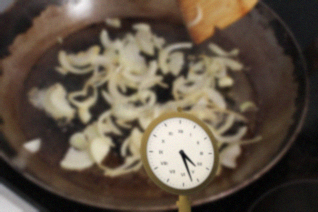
4h27
